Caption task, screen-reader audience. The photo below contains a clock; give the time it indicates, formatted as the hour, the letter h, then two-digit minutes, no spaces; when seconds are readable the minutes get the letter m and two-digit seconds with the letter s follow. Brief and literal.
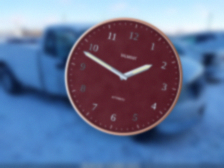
1h48
